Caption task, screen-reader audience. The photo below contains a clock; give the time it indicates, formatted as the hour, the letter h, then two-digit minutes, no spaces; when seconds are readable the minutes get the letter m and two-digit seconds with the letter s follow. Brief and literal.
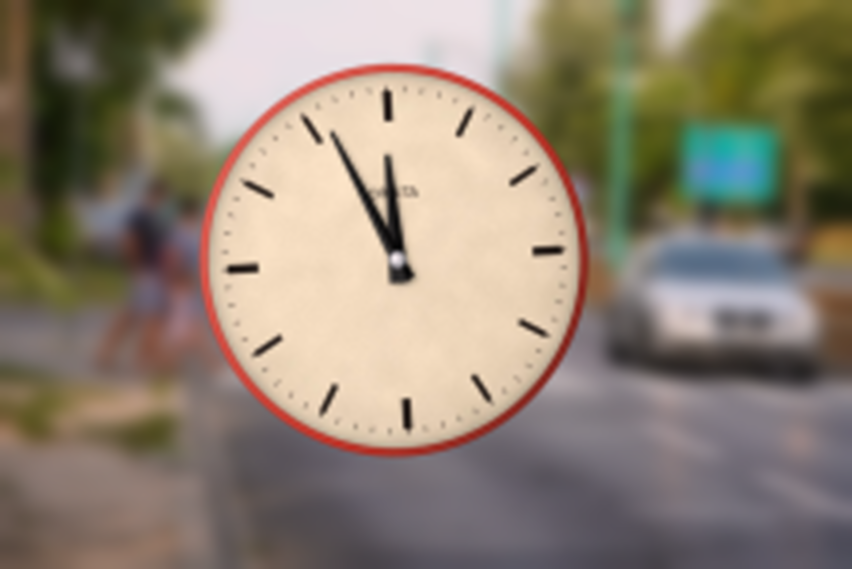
11h56
